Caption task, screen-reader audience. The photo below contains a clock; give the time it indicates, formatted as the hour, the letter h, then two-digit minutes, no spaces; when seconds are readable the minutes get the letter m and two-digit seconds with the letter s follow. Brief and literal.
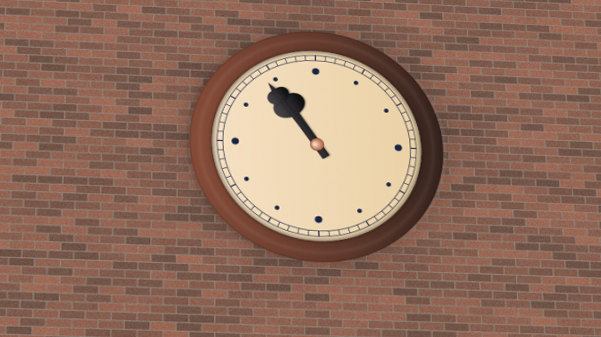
10h54
